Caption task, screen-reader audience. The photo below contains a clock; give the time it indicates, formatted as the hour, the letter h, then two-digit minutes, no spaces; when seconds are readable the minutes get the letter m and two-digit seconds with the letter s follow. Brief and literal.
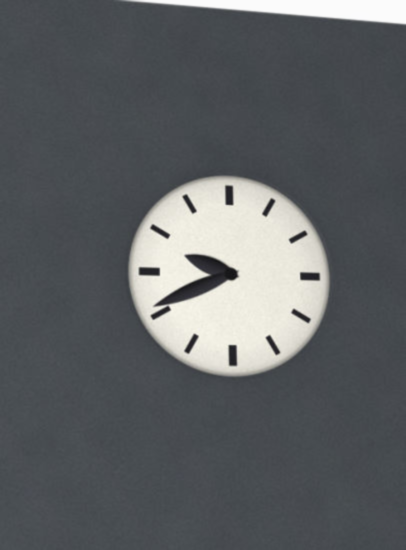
9h41
